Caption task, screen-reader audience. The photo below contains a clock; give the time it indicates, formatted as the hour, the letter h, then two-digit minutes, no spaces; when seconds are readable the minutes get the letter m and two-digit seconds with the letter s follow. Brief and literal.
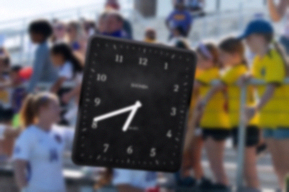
6h41
